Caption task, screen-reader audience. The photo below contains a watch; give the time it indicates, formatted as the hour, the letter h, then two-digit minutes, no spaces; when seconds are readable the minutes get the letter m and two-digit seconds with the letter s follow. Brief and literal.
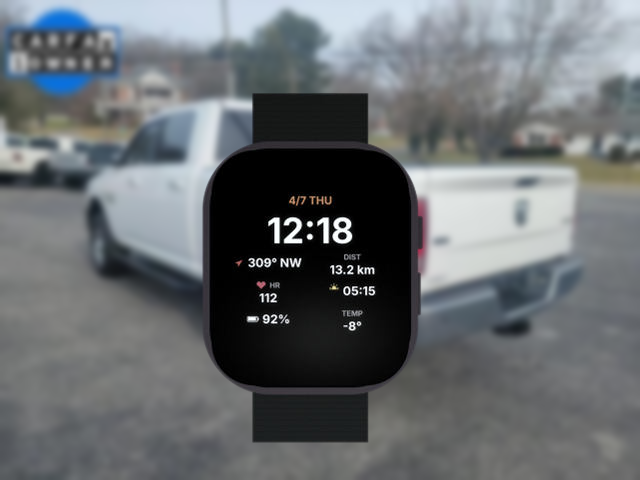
12h18
